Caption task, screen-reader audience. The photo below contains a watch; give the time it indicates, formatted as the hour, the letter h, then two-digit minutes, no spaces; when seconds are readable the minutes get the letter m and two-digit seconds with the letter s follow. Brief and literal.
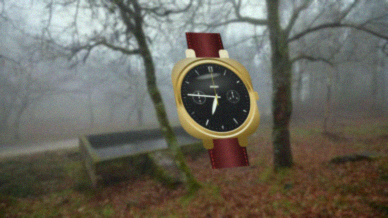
6h46
